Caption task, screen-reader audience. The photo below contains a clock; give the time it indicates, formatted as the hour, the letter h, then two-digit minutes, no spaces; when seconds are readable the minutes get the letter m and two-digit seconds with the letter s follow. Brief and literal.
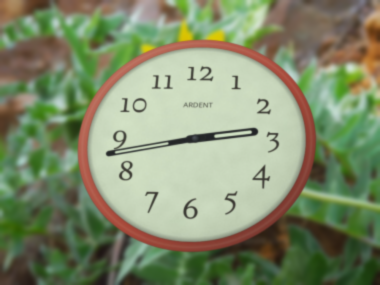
2h43
